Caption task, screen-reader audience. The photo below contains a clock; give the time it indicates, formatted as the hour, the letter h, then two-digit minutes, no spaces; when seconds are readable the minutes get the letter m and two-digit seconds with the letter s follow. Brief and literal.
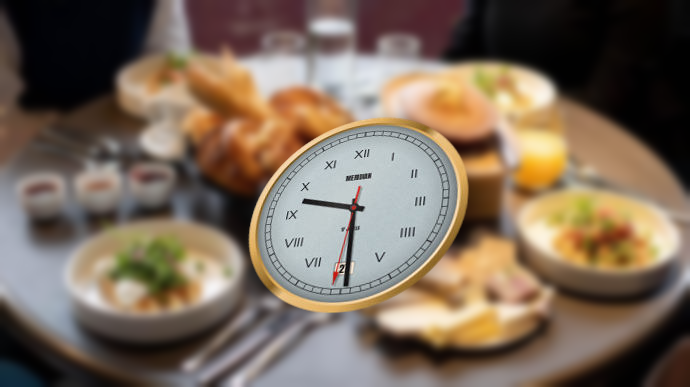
9h29m31s
